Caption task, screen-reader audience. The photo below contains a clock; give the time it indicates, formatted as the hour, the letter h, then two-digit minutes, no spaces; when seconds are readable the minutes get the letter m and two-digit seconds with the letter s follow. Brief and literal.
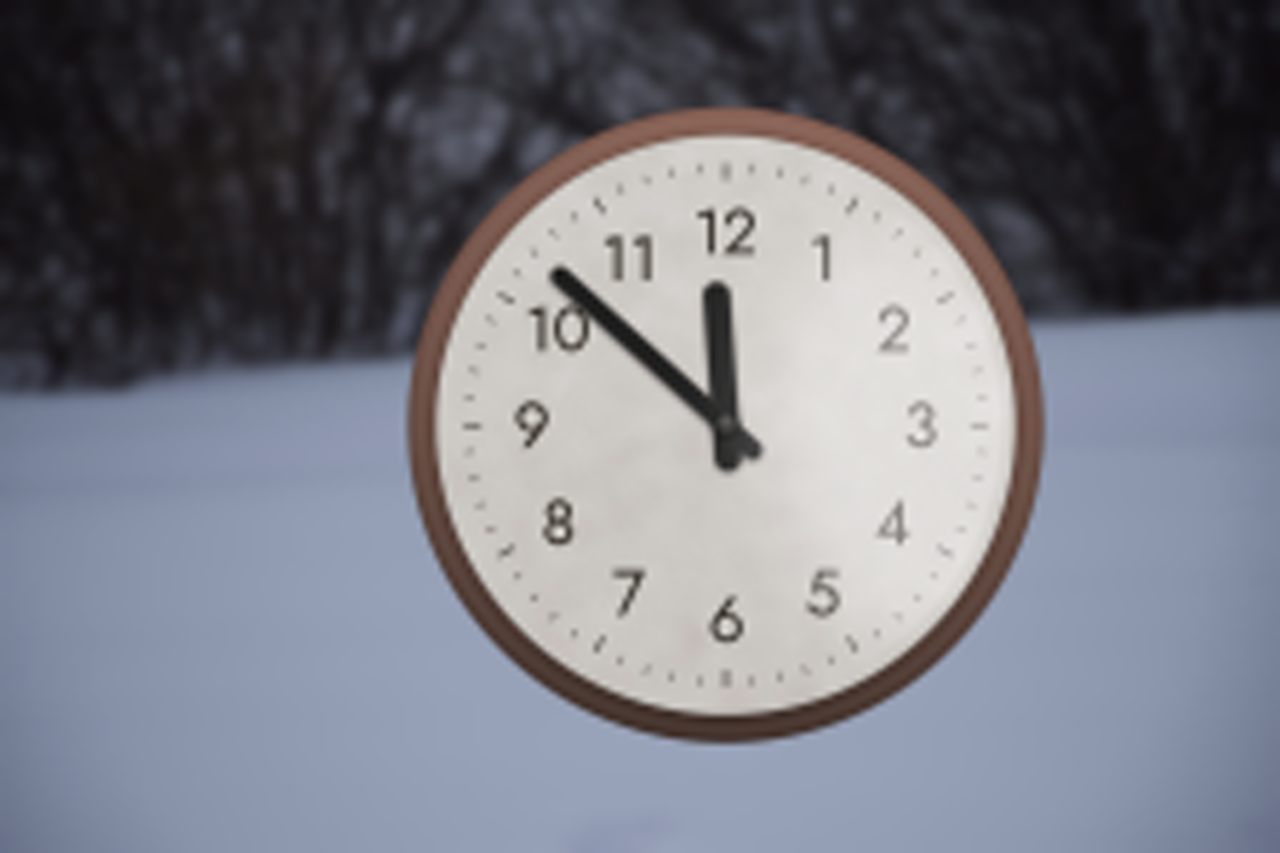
11h52
